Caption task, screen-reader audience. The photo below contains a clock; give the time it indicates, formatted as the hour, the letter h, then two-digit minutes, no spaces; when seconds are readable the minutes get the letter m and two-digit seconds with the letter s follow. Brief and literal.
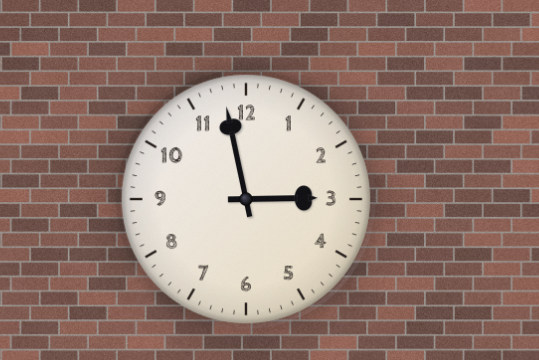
2h58
